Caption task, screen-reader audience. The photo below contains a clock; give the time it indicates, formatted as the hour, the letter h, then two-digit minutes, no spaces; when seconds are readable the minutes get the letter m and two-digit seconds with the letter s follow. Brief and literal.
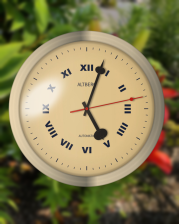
5h03m13s
